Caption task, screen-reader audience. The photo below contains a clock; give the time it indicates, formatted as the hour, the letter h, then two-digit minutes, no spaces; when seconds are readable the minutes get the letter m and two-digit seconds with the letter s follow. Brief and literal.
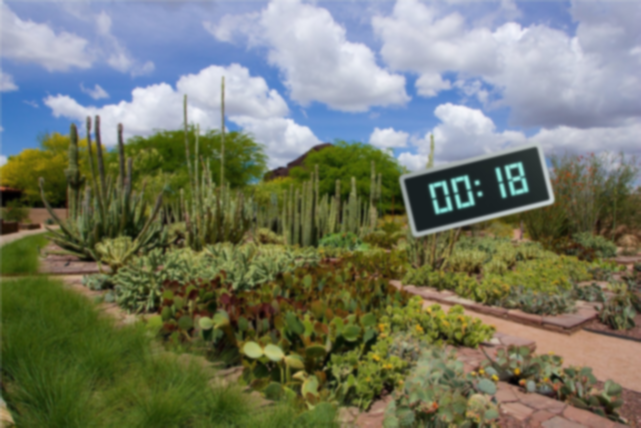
0h18
